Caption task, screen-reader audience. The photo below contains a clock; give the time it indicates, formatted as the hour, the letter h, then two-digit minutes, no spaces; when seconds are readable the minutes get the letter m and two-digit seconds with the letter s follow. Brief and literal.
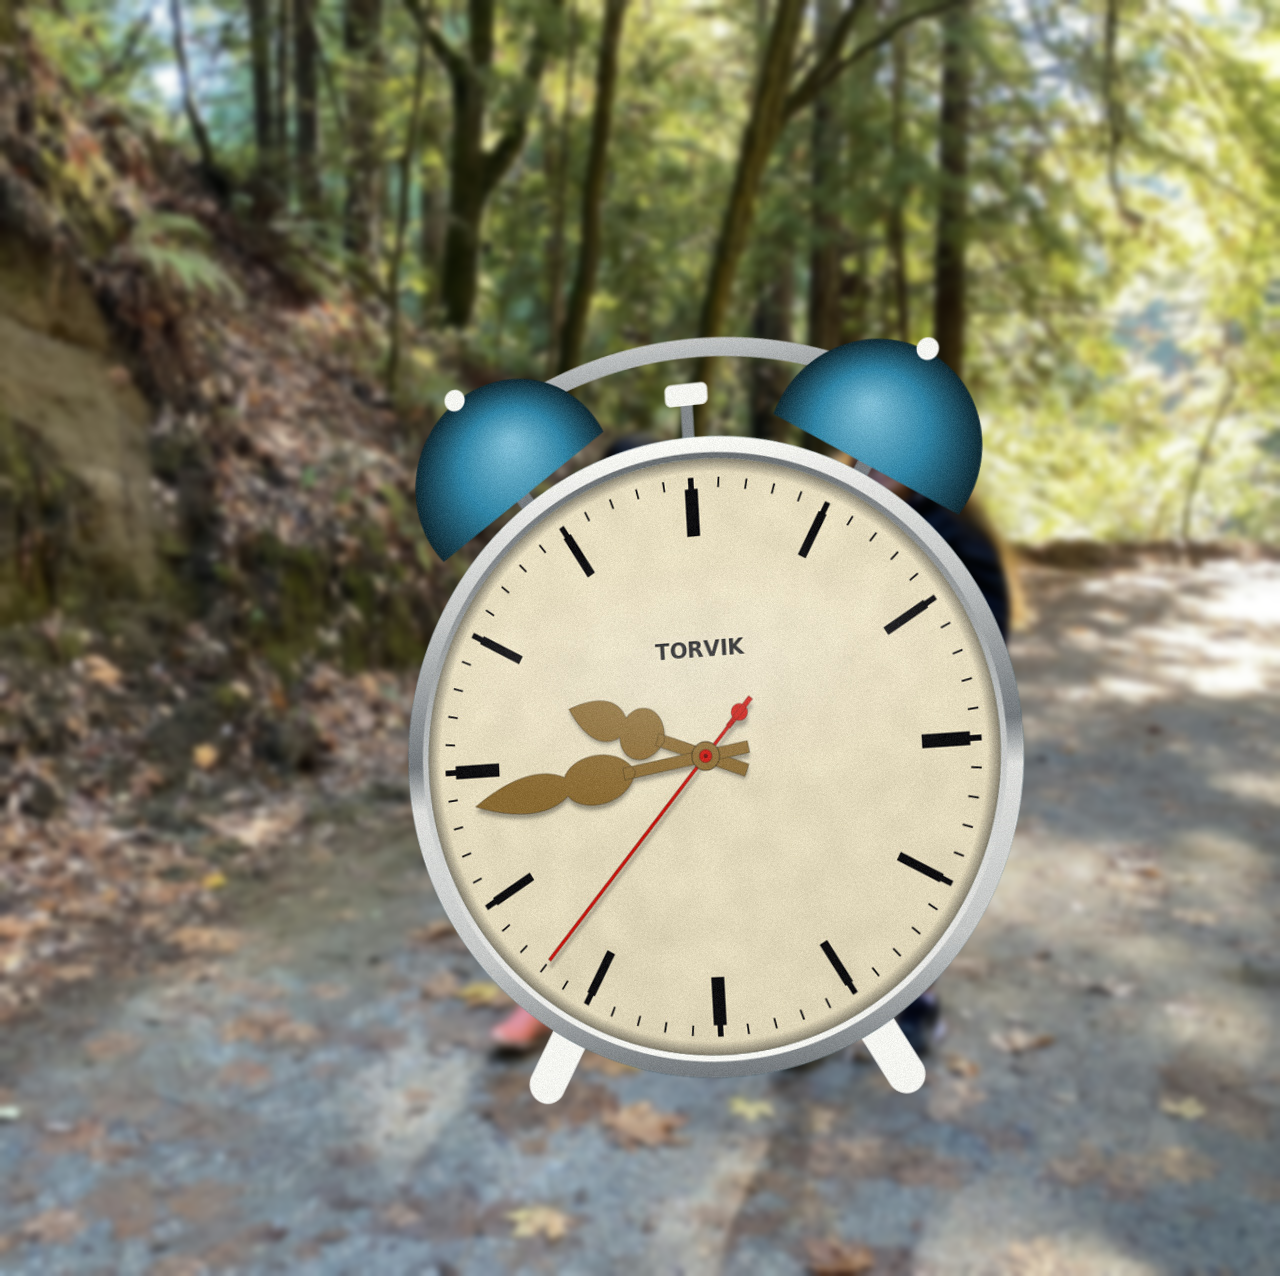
9h43m37s
